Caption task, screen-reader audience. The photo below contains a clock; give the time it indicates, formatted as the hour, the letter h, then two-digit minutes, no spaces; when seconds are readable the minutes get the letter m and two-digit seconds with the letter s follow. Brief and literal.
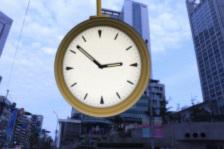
2h52
